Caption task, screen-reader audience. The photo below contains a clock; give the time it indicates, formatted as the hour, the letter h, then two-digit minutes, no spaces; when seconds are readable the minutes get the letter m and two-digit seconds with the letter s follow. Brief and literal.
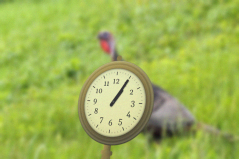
1h05
